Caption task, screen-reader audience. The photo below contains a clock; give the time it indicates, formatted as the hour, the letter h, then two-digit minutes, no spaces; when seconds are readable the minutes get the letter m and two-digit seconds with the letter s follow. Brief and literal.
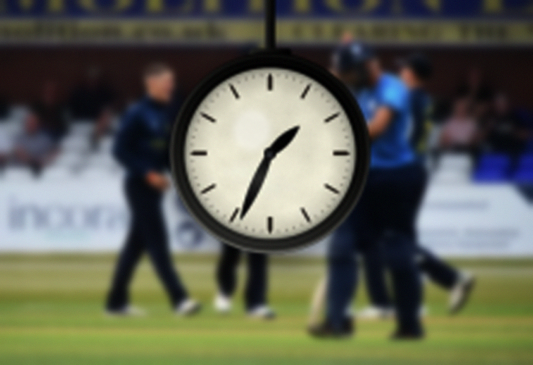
1h34
